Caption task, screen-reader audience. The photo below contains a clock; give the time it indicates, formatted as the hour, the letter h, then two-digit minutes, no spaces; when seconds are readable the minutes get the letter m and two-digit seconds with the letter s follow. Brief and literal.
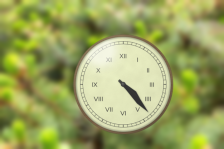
4h23
